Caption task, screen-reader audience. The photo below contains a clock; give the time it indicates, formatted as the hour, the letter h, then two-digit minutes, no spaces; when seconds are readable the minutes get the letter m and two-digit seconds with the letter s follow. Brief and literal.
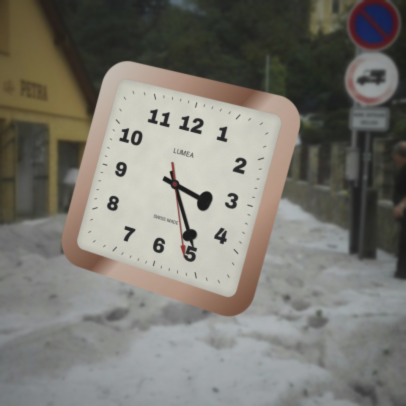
3h24m26s
